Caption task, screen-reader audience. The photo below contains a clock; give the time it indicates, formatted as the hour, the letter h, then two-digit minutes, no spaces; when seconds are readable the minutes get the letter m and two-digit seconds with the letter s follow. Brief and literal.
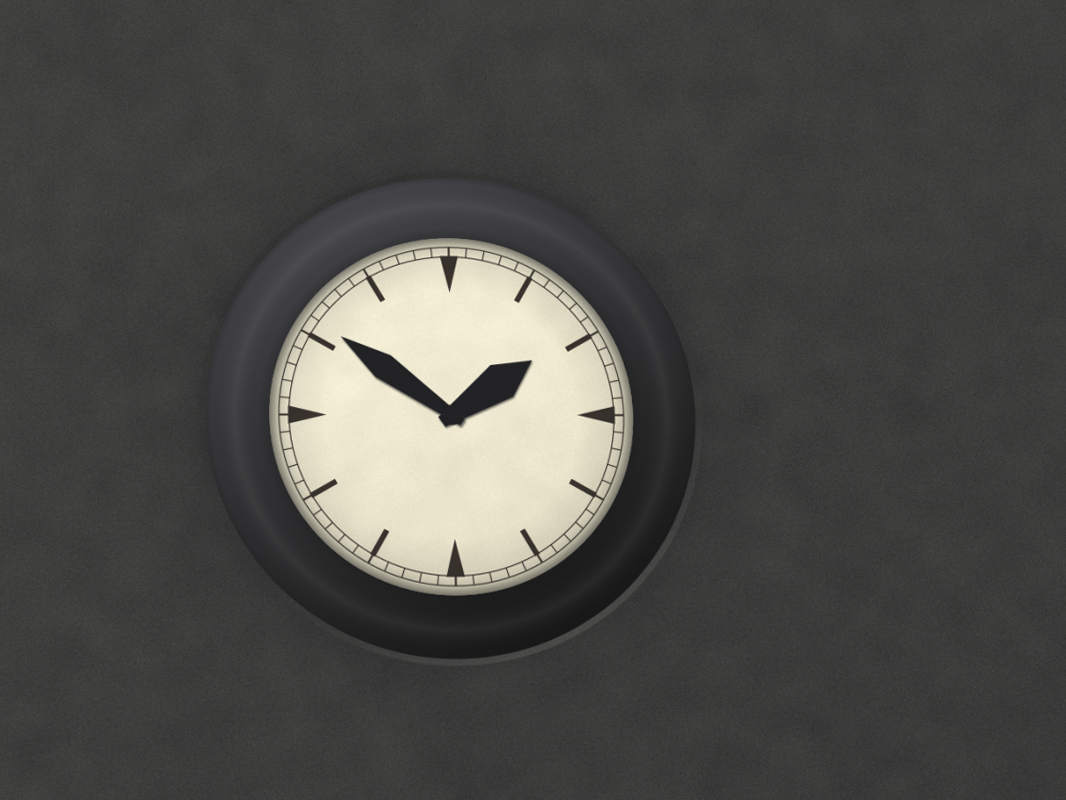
1h51
